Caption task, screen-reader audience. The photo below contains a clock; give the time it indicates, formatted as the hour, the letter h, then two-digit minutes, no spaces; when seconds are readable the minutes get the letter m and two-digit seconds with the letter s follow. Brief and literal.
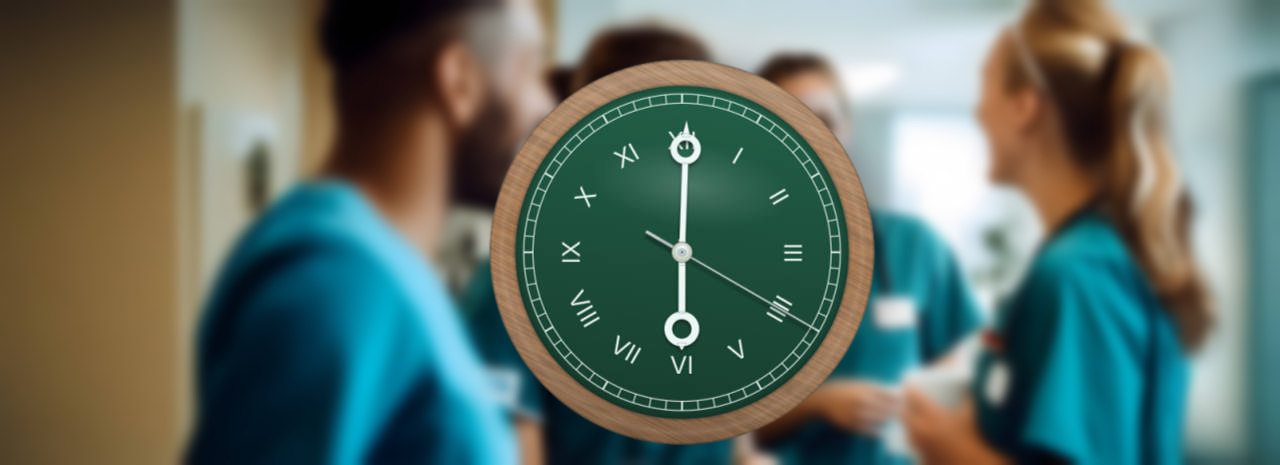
6h00m20s
